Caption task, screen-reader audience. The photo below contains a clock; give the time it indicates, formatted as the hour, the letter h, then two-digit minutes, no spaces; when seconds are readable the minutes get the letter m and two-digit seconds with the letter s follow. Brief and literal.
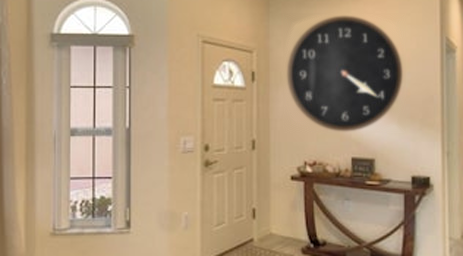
4h21
